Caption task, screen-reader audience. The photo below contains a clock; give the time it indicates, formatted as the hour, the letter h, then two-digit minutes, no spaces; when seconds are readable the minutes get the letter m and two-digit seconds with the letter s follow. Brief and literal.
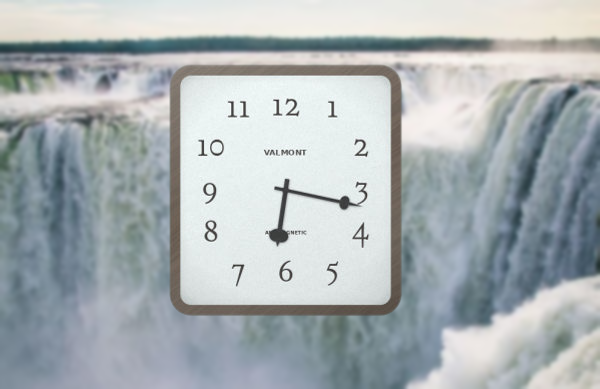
6h17
